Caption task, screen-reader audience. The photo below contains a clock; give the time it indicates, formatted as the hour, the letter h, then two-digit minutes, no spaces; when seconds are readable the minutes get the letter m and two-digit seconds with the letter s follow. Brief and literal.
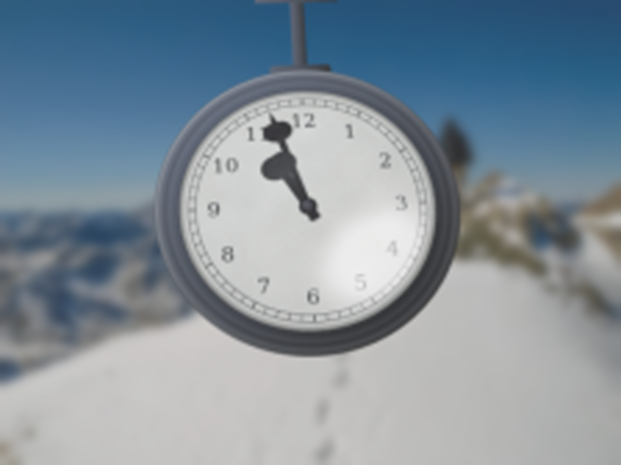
10h57
